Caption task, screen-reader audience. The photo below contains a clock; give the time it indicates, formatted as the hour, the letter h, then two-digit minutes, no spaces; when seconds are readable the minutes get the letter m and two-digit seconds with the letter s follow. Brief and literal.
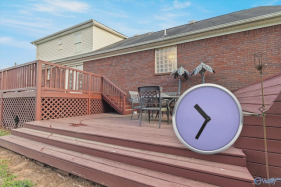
10h35
